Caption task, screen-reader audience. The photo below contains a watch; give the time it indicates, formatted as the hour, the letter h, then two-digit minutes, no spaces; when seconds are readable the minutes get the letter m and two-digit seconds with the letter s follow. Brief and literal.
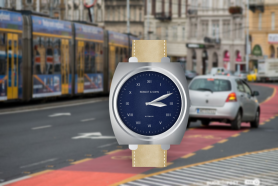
3h11
